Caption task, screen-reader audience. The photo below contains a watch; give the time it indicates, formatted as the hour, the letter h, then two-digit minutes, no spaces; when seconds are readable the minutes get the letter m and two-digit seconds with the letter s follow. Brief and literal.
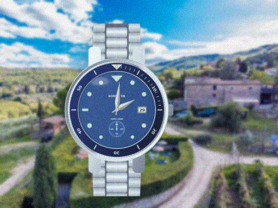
2h01
